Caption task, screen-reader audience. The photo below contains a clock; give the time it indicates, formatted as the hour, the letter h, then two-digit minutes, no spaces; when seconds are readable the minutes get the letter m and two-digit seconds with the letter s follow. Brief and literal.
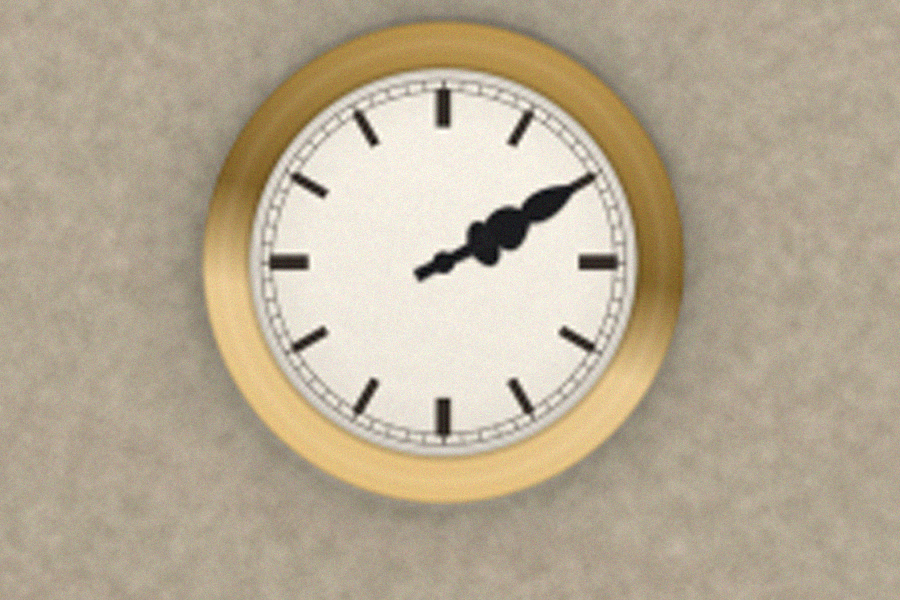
2h10
